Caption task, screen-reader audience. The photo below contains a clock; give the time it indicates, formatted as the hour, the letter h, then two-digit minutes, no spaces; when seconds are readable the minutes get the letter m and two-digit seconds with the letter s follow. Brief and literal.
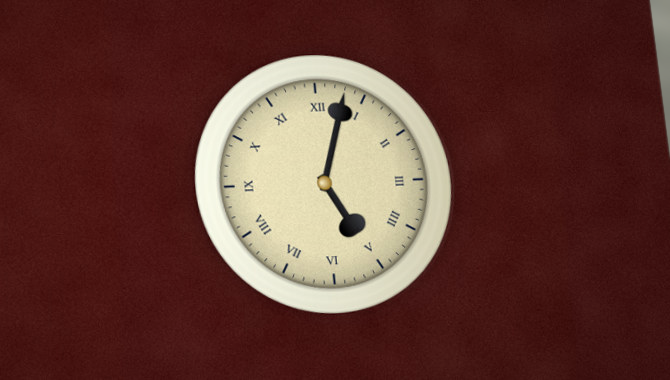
5h03
